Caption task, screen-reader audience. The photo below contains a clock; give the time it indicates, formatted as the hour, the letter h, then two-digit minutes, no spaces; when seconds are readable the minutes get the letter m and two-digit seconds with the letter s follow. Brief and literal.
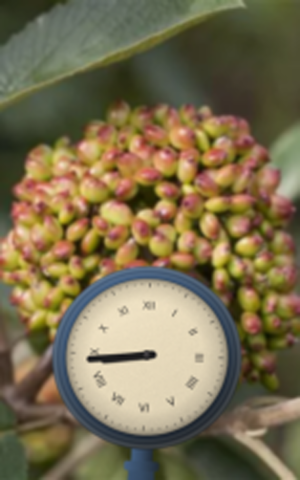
8h44
